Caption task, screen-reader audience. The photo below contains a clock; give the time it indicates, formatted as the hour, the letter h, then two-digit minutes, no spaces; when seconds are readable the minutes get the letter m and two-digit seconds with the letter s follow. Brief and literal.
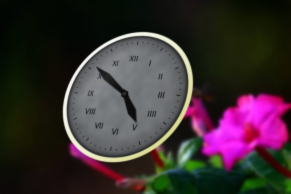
4h51
